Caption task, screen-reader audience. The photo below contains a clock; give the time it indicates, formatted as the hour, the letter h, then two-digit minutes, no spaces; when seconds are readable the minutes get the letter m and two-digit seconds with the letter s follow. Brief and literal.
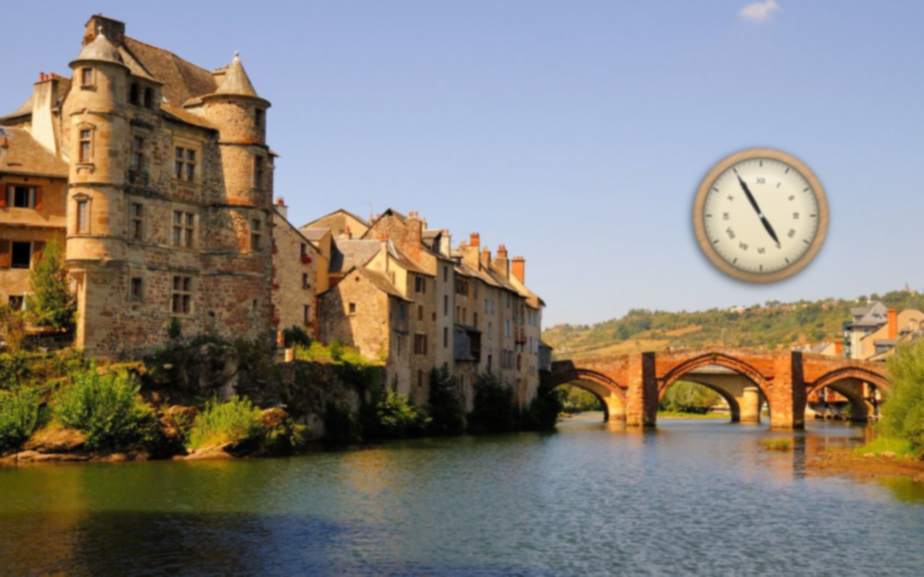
4h55
